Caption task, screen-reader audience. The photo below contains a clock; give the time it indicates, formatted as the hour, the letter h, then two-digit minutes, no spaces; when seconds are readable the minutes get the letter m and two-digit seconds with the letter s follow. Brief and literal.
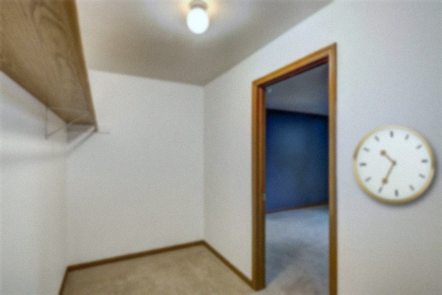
10h35
